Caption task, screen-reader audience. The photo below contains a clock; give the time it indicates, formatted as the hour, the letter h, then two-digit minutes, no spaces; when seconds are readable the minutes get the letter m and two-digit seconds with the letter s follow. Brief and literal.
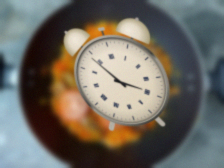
3h54
